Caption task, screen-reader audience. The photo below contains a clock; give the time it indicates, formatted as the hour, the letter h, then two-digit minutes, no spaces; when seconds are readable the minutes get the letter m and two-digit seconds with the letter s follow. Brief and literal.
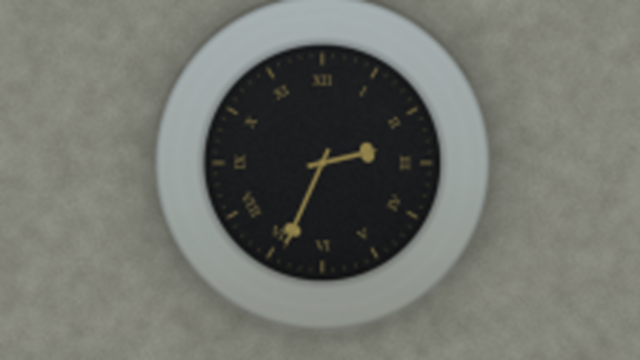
2h34
